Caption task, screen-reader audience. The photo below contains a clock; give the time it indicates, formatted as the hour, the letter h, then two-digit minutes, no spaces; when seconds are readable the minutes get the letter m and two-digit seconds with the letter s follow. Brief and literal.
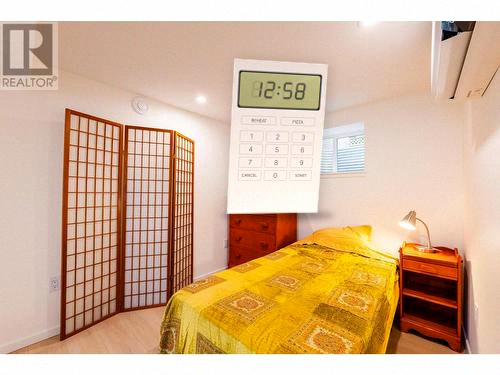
12h58
